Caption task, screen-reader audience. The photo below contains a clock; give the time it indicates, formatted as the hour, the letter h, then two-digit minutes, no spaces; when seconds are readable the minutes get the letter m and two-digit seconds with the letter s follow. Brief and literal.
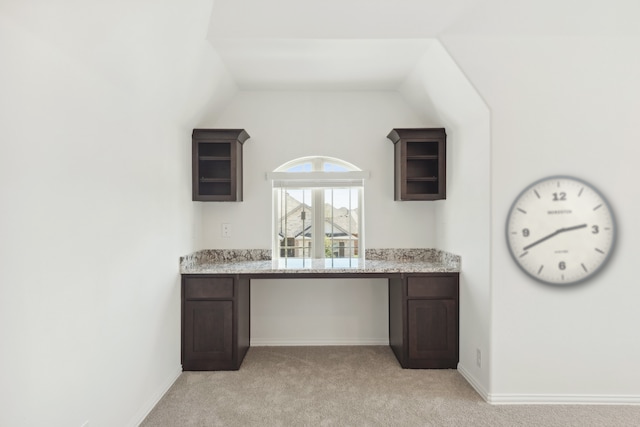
2h41
